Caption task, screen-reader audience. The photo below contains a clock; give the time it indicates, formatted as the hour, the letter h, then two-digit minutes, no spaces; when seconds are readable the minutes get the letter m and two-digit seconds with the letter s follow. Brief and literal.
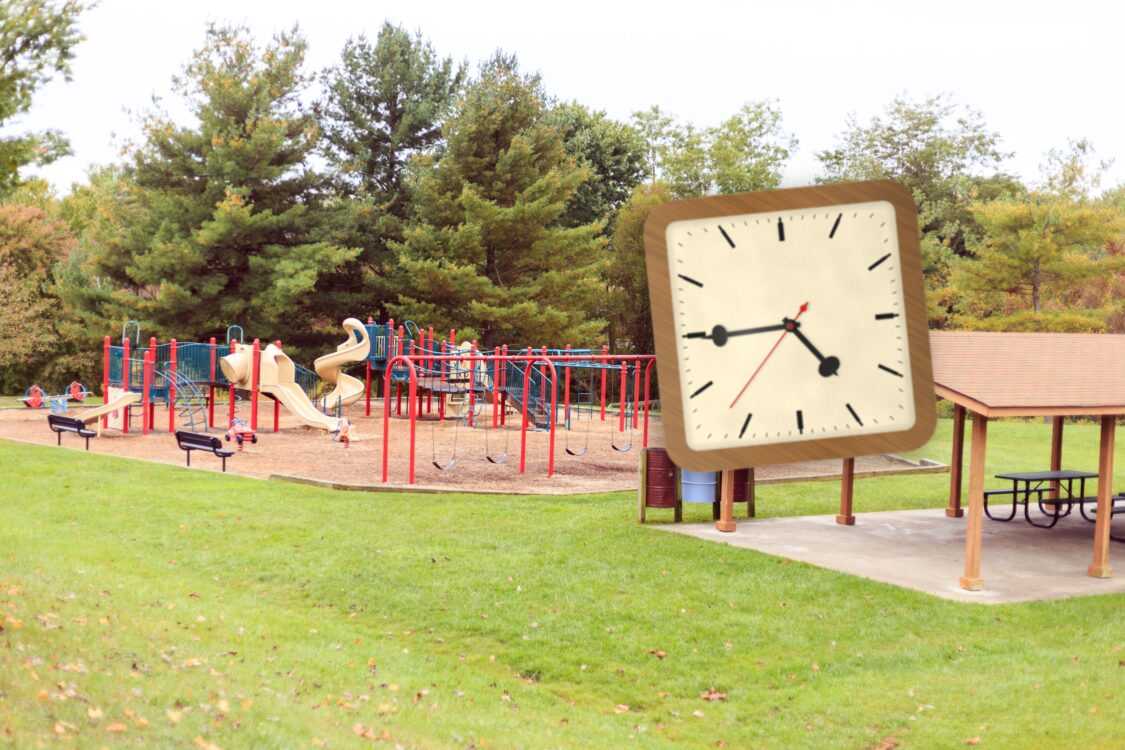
4h44m37s
